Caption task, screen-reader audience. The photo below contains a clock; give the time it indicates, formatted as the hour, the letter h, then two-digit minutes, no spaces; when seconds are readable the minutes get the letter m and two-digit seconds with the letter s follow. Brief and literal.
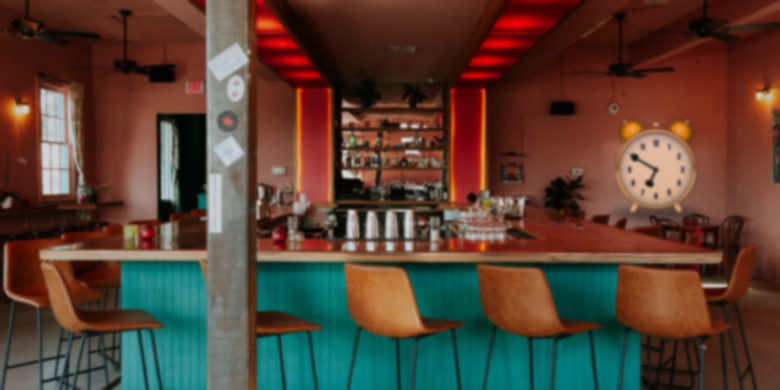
6h50
